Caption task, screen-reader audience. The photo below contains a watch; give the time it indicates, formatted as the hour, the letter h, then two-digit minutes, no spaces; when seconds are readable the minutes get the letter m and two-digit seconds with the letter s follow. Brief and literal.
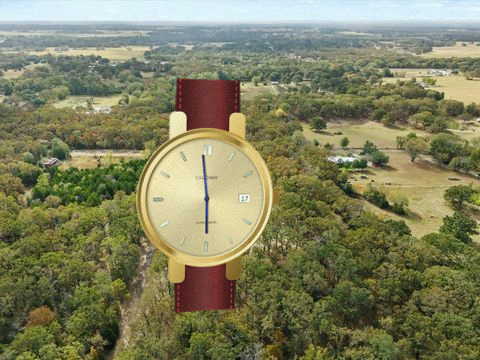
5h59
